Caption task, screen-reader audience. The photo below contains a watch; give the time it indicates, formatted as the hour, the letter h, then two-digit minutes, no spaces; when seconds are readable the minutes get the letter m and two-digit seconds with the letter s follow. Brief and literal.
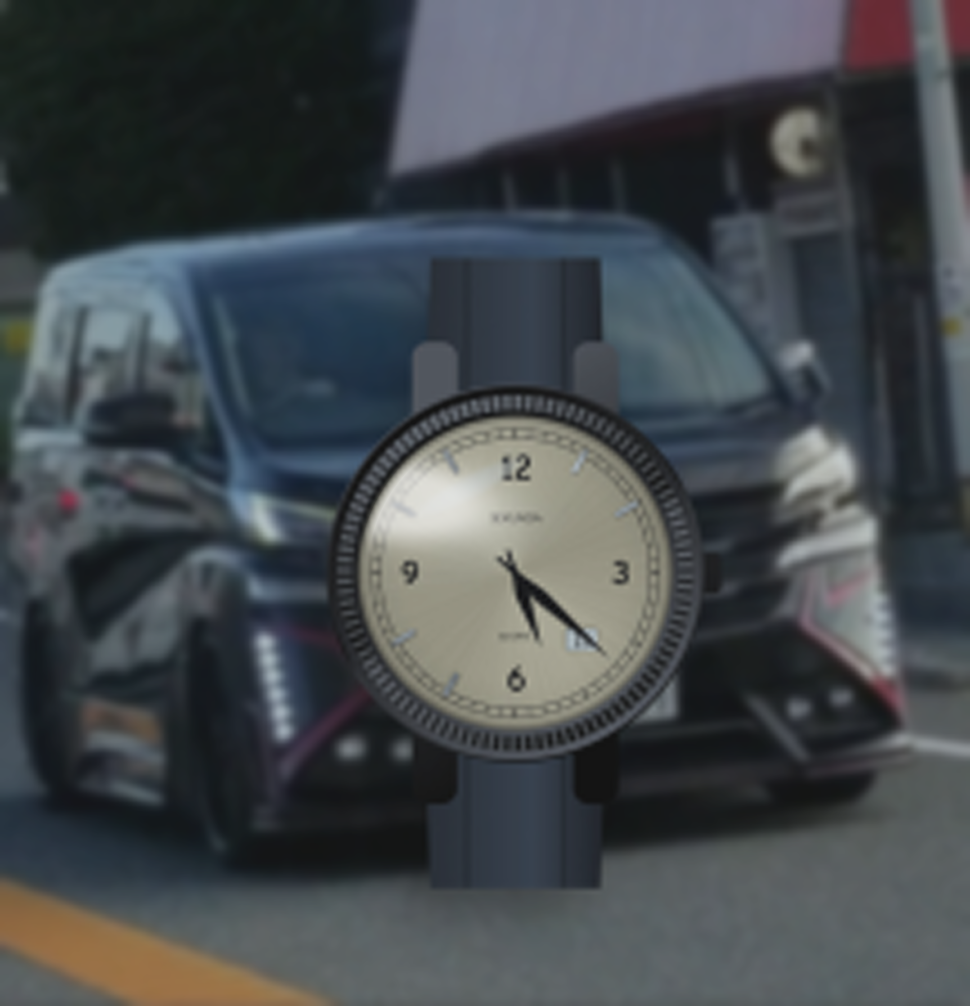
5h22
